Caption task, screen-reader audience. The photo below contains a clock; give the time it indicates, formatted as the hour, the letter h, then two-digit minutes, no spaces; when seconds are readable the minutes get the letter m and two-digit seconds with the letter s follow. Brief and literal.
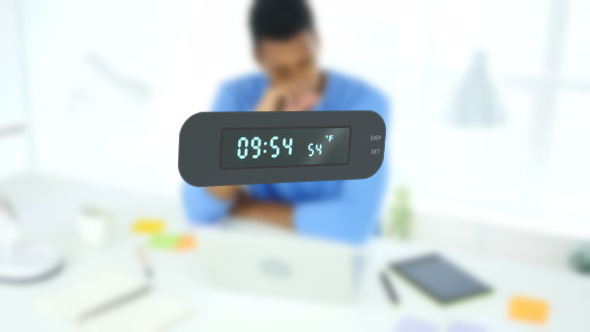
9h54
